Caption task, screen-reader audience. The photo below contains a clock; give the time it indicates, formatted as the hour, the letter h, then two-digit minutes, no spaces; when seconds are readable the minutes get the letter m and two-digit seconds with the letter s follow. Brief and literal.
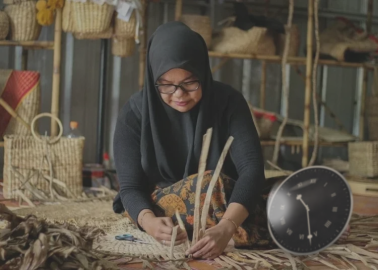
10h27
